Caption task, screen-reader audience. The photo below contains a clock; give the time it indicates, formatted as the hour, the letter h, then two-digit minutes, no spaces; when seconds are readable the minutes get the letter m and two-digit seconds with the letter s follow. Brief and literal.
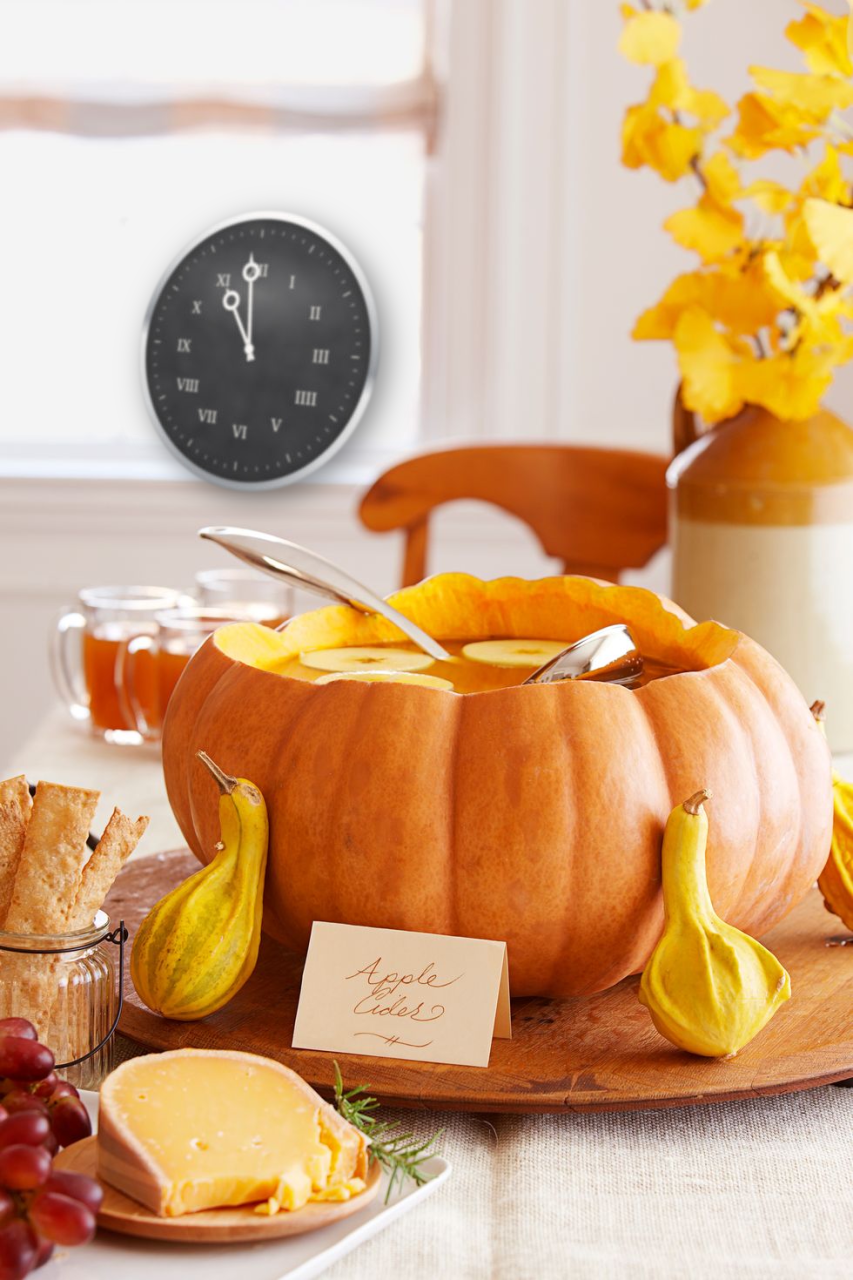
10h59
